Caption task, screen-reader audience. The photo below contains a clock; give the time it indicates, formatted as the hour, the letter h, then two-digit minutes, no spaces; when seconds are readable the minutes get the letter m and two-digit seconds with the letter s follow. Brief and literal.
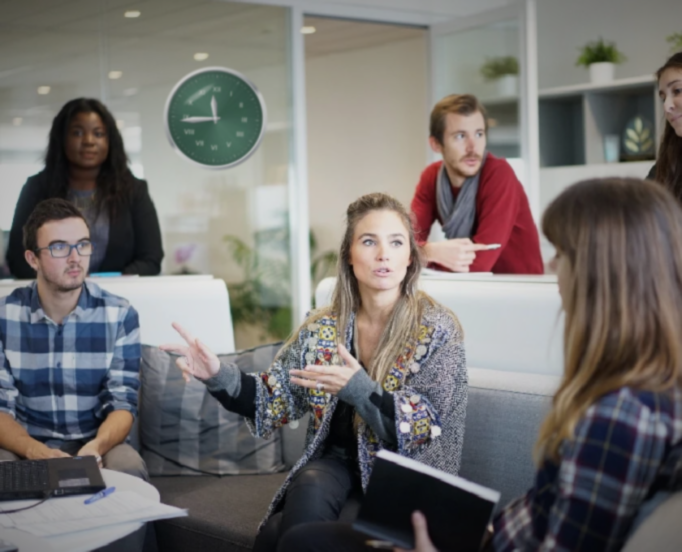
11h44
